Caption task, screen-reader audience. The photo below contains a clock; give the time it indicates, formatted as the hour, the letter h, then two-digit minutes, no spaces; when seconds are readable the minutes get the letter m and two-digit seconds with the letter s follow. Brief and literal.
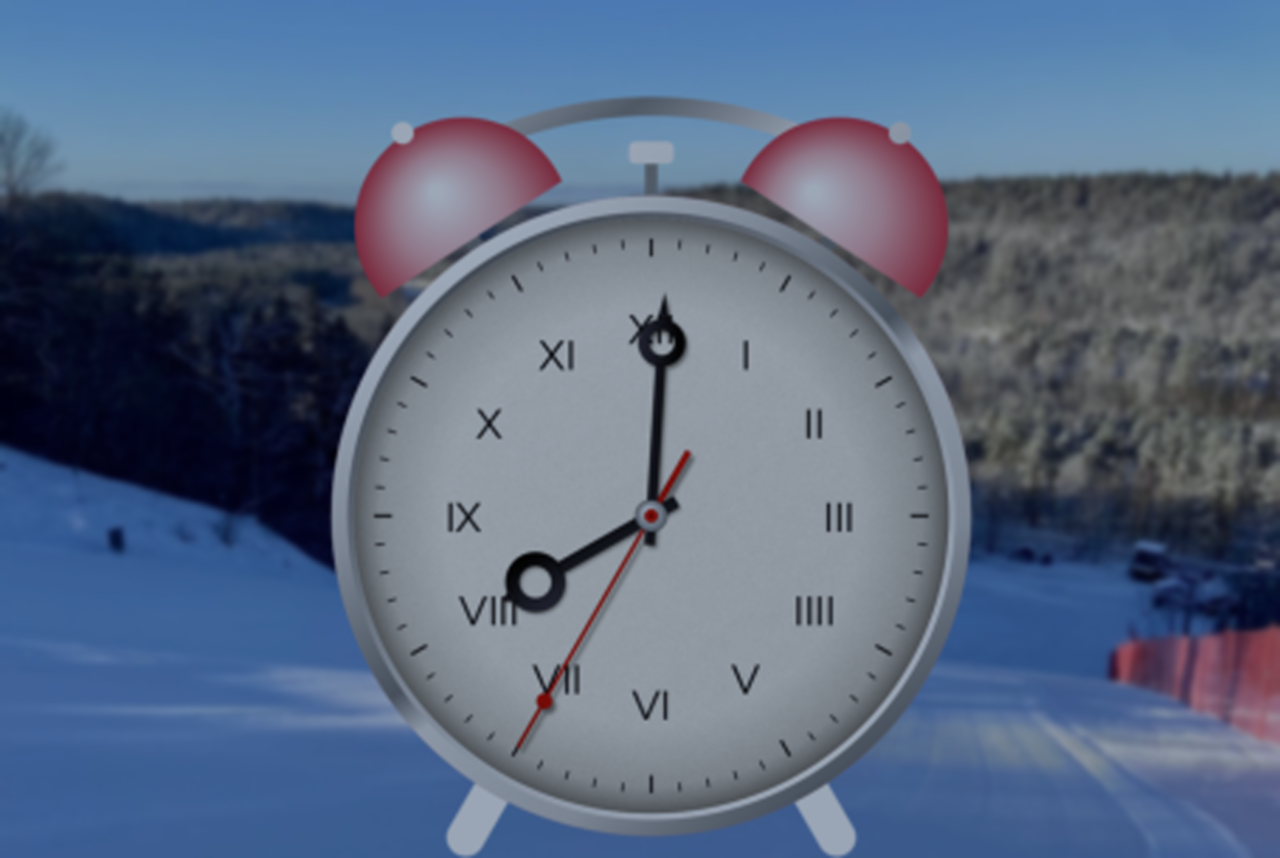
8h00m35s
